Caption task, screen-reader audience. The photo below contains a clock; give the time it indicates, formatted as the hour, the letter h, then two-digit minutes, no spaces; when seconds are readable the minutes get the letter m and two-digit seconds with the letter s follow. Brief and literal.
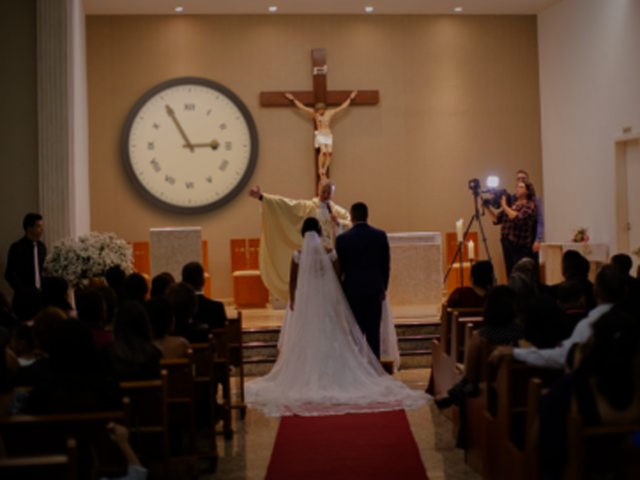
2h55
